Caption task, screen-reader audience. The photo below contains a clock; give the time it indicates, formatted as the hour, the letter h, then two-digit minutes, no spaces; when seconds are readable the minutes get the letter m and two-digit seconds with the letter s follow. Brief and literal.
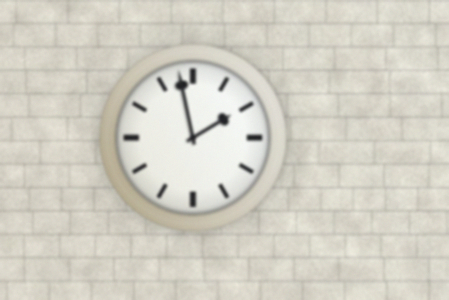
1h58
